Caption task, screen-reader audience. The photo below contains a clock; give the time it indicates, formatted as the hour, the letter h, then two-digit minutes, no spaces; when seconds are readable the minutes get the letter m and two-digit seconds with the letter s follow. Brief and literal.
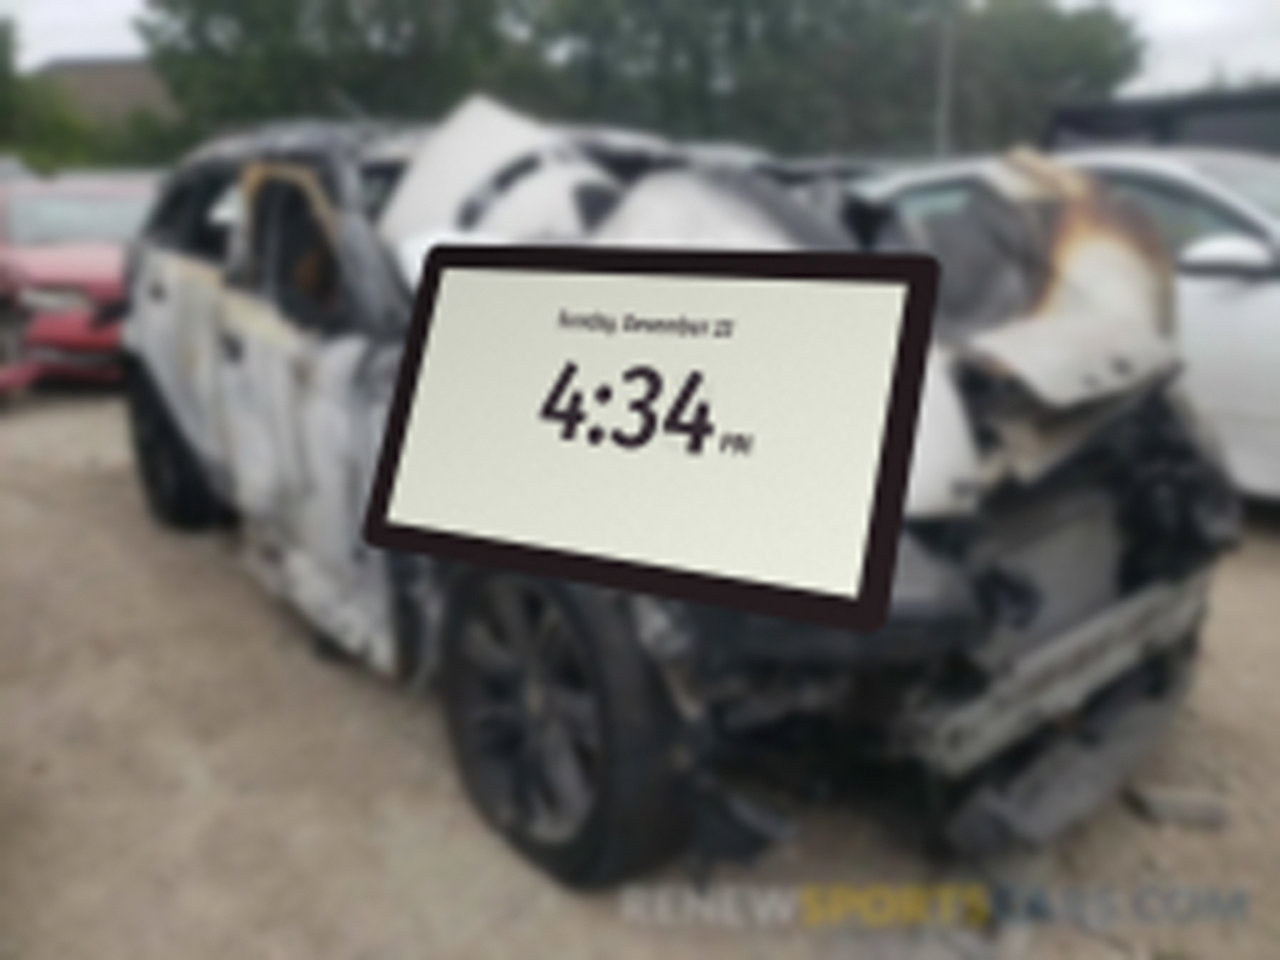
4h34
